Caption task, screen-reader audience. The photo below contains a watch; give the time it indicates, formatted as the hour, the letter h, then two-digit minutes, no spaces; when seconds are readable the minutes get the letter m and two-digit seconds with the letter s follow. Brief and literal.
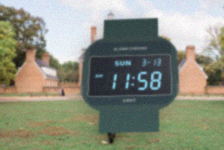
11h58
